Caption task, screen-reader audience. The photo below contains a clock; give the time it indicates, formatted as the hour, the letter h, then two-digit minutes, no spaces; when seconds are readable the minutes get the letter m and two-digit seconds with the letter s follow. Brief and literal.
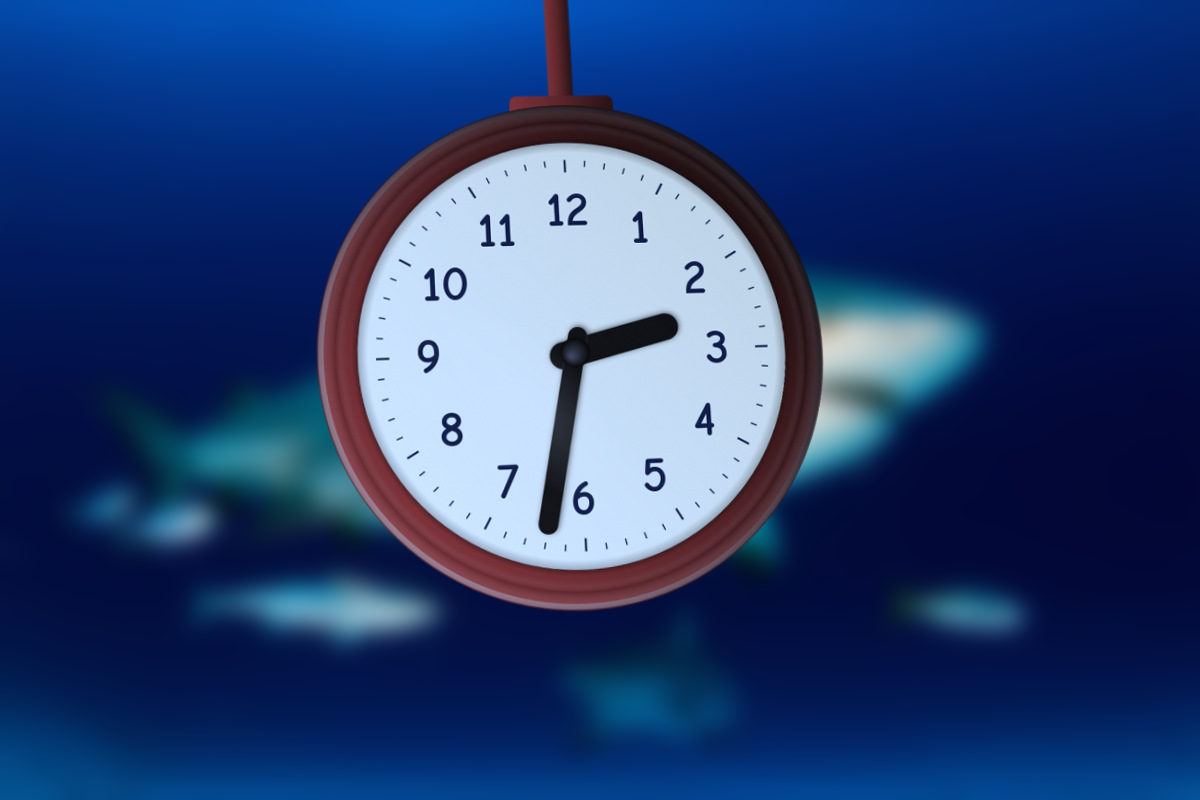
2h32
